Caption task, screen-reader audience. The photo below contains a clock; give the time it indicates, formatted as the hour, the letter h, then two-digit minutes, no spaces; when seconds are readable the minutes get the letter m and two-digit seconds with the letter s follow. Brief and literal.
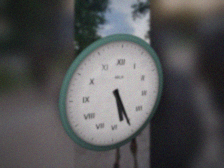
5h25
